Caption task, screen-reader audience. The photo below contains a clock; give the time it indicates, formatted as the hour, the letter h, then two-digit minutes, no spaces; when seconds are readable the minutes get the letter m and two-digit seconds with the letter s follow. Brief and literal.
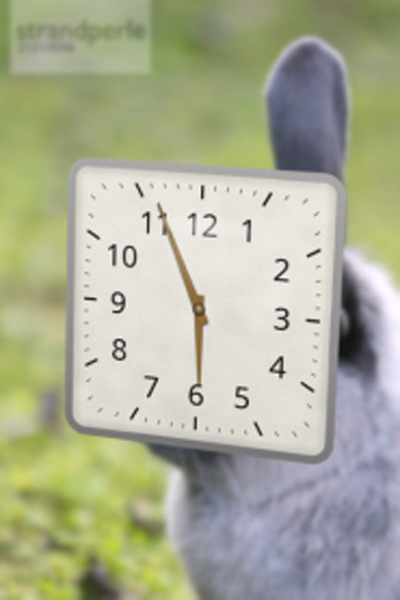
5h56
